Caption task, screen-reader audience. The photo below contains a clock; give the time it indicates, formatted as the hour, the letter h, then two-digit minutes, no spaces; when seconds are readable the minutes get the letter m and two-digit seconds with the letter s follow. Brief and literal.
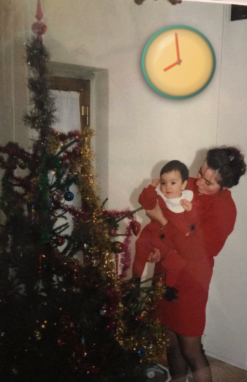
7h59
